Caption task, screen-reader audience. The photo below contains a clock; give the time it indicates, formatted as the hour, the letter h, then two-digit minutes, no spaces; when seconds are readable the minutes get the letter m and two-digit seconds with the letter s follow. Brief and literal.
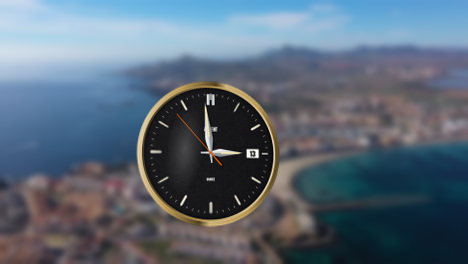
2h58m53s
